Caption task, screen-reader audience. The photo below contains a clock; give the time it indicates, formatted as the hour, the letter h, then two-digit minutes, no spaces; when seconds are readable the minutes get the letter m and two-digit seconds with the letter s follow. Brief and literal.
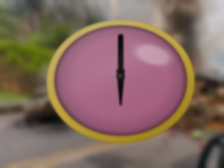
6h00
